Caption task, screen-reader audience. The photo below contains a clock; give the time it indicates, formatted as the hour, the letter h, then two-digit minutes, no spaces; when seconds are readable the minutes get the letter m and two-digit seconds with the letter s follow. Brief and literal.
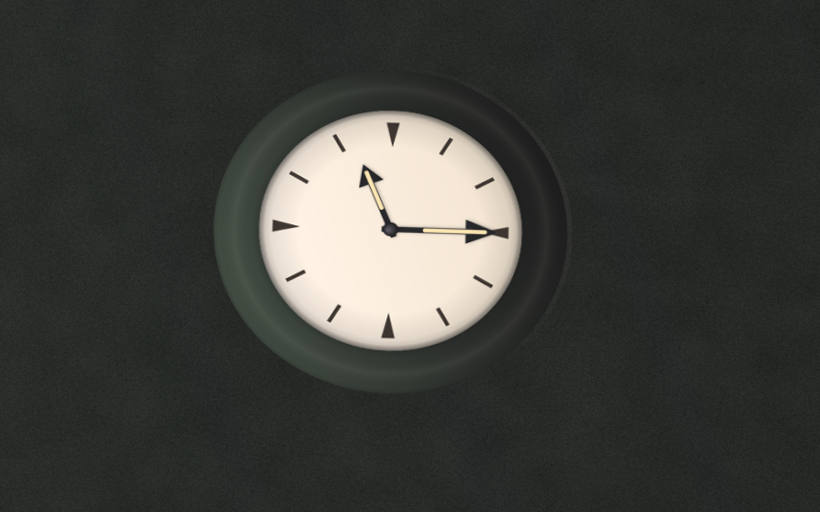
11h15
